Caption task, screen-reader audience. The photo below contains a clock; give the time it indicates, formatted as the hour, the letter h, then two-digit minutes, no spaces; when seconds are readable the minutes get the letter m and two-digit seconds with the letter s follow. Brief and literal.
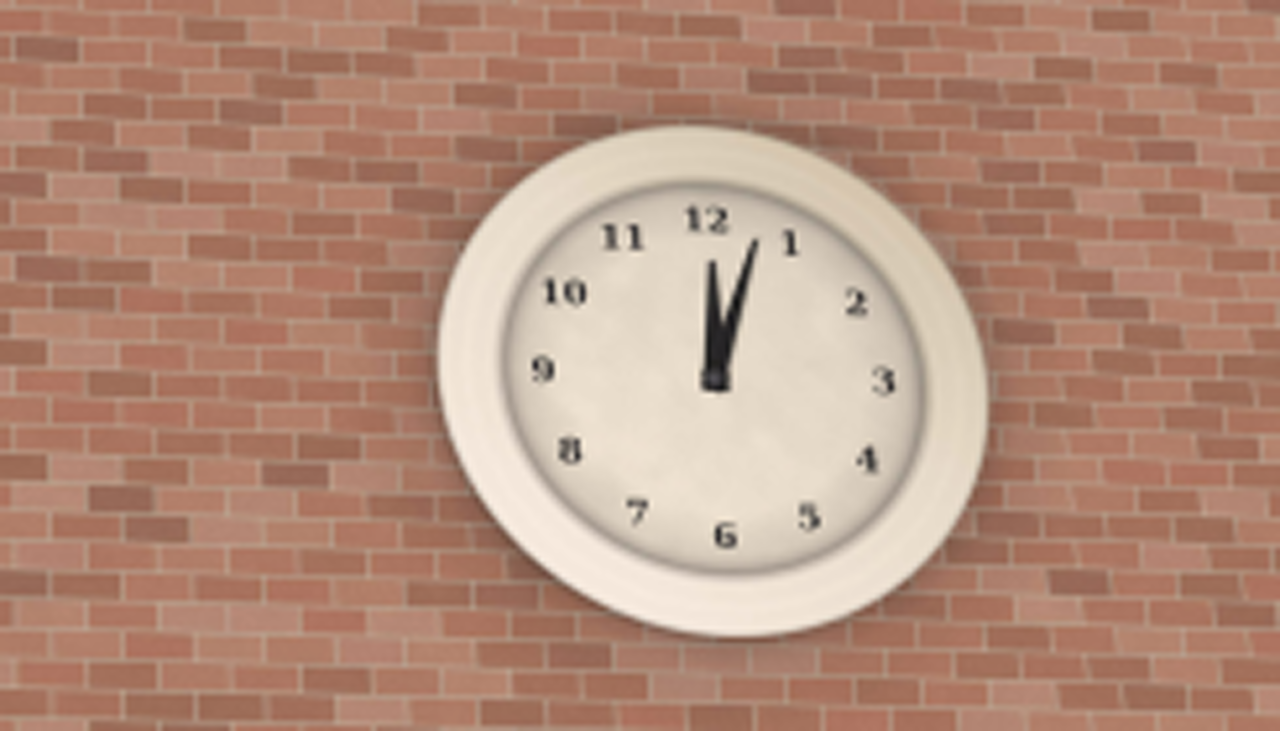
12h03
